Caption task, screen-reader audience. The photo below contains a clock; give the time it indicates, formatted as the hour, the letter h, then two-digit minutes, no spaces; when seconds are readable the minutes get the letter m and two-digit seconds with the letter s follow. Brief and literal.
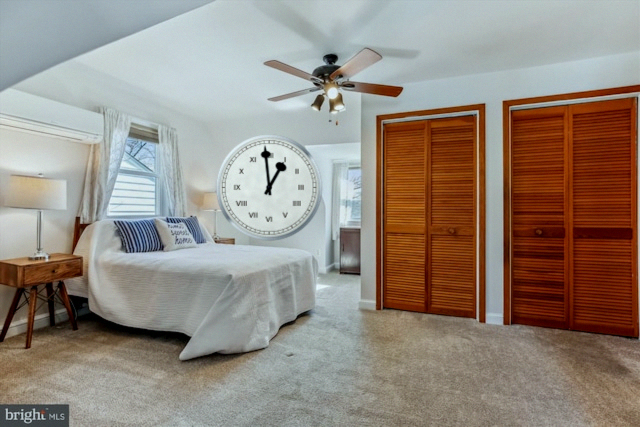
12h59
